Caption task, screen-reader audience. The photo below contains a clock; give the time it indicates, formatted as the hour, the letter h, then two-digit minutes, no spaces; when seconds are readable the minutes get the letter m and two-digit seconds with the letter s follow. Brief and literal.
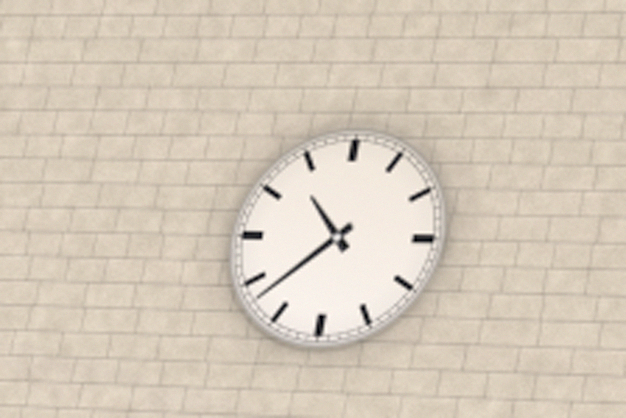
10h38
